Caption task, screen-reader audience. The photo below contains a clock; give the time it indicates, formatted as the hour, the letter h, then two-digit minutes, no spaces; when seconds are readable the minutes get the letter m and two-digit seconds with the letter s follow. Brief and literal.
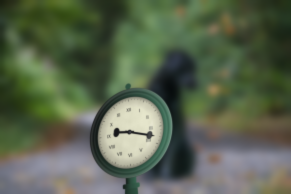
9h18
